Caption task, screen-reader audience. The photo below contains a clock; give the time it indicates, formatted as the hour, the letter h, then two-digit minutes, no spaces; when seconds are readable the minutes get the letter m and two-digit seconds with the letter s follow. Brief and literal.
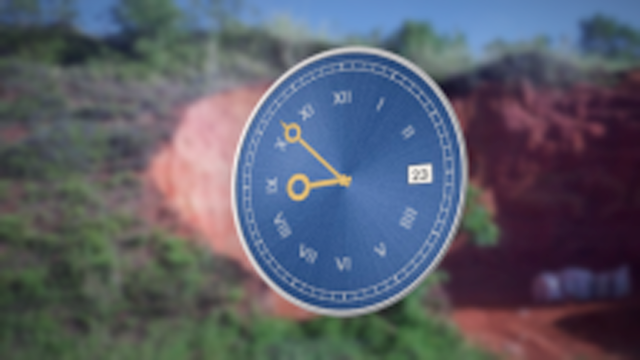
8h52
